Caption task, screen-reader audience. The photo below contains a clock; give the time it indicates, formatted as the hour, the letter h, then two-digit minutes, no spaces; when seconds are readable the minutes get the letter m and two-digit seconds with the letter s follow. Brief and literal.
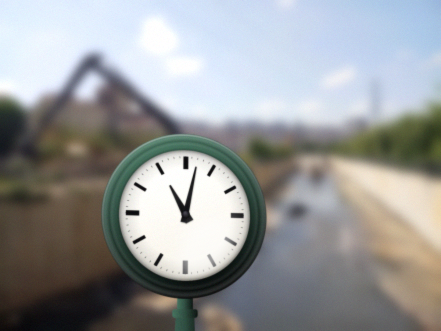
11h02
